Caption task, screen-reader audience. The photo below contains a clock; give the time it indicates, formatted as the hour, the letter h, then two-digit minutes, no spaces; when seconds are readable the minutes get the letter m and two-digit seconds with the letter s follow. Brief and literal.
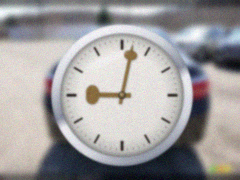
9h02
